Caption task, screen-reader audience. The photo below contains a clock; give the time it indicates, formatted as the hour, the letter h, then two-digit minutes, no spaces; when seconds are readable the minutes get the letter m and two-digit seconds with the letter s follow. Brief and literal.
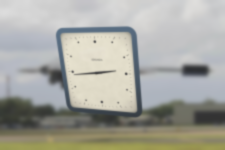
2h44
